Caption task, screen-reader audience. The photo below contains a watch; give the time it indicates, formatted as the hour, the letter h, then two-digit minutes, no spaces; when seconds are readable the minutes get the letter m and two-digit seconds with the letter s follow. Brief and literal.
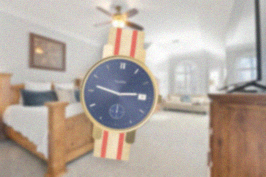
2h47
